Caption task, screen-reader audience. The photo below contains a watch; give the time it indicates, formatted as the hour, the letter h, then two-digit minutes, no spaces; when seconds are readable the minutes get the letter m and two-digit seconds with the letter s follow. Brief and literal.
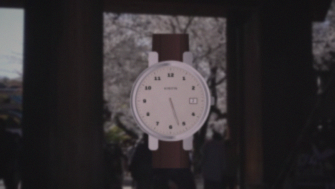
5h27
